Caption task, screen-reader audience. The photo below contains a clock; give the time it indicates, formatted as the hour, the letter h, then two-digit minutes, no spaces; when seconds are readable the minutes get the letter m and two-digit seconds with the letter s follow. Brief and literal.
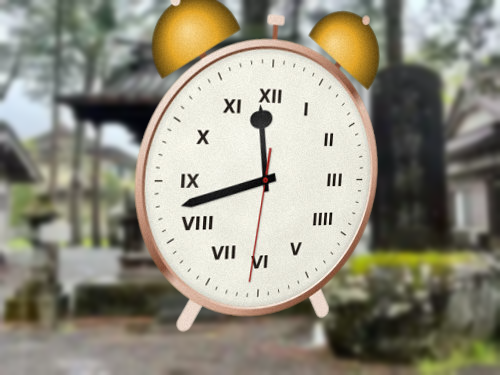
11h42m31s
